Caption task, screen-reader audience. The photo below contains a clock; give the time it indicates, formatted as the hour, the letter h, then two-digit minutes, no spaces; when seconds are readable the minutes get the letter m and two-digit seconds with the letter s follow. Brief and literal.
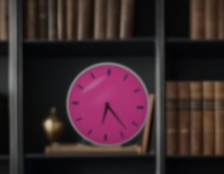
6h23
